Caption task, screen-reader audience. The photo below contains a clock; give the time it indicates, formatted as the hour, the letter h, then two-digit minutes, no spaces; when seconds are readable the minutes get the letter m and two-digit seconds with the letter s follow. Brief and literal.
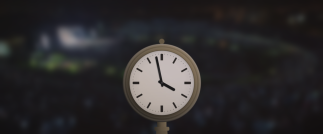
3h58
